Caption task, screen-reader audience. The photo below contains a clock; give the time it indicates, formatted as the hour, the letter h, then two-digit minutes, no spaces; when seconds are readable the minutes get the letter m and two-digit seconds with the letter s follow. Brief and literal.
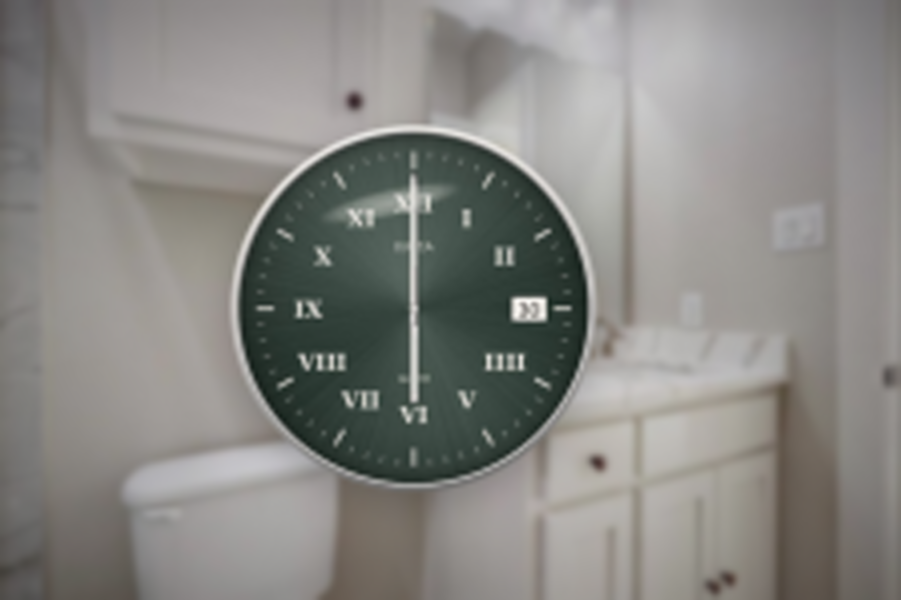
6h00
